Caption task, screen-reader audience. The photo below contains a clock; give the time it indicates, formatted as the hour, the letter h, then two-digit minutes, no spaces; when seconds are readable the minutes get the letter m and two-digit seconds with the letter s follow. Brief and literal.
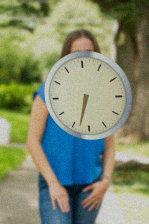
6h33
